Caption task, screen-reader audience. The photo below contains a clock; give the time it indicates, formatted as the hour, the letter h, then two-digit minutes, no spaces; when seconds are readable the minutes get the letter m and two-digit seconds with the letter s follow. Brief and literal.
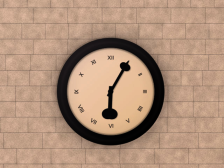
6h05
